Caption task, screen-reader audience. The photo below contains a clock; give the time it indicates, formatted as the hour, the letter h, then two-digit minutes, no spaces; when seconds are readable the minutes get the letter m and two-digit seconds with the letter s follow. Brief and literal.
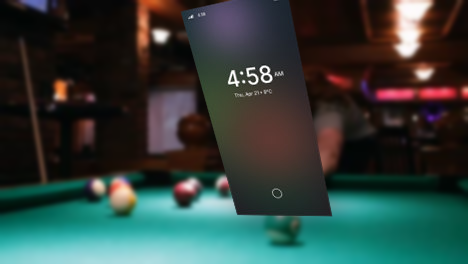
4h58
